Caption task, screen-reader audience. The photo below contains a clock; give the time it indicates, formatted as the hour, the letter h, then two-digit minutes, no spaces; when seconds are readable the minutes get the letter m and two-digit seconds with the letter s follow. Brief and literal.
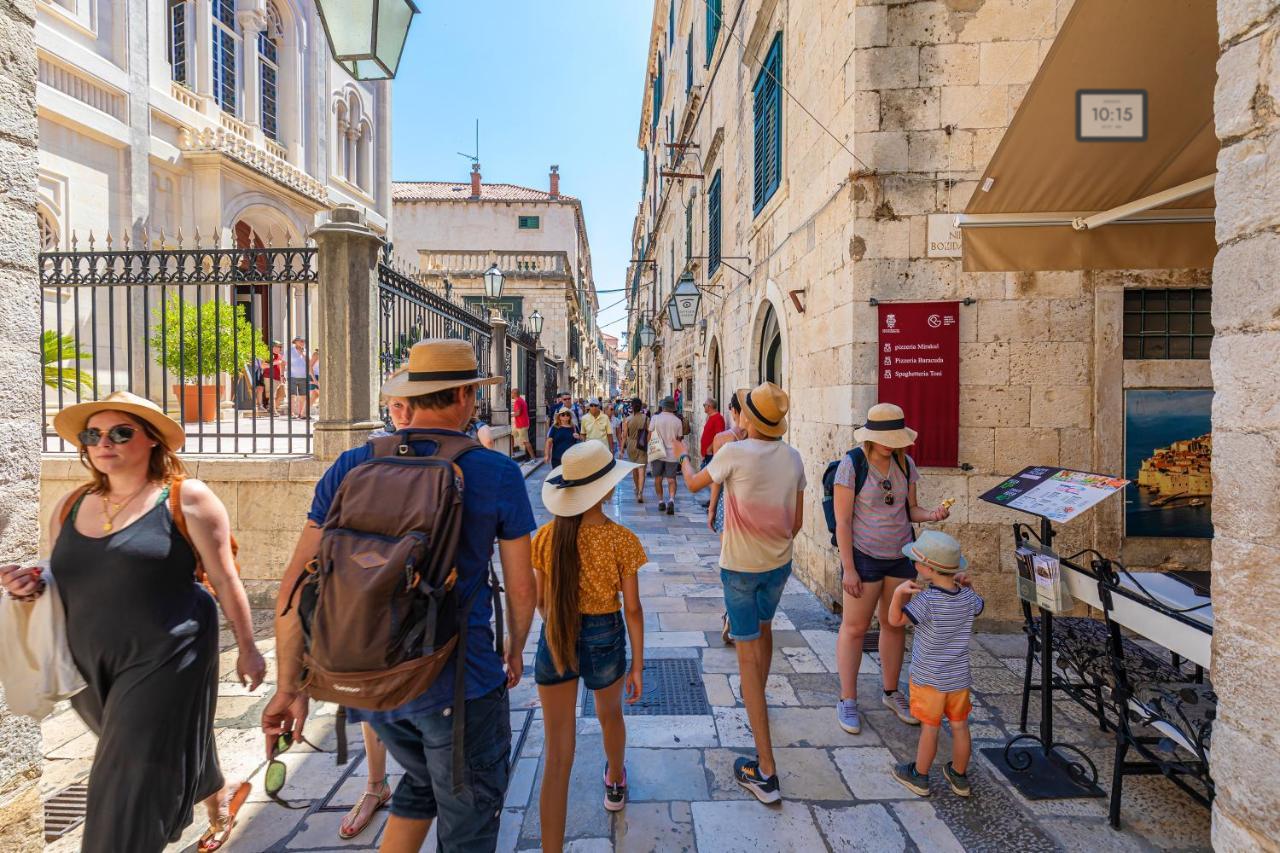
10h15
